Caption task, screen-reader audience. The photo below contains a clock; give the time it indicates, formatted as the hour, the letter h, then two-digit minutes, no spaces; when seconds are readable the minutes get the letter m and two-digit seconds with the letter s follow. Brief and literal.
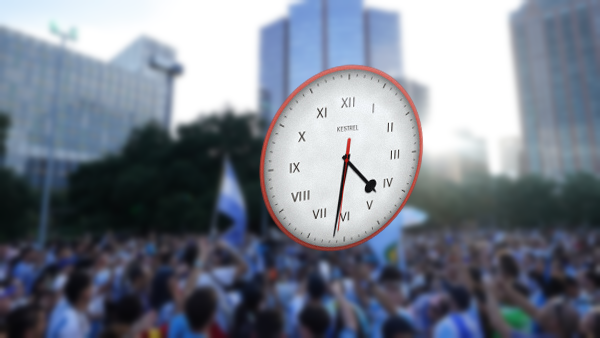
4h31m31s
